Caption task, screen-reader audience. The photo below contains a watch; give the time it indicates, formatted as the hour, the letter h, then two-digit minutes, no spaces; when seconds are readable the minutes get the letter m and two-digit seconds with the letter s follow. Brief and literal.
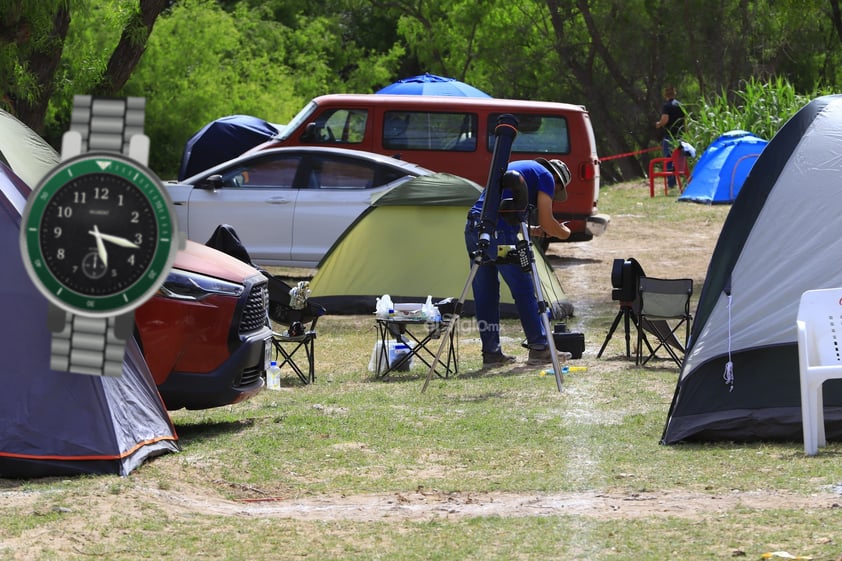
5h17
